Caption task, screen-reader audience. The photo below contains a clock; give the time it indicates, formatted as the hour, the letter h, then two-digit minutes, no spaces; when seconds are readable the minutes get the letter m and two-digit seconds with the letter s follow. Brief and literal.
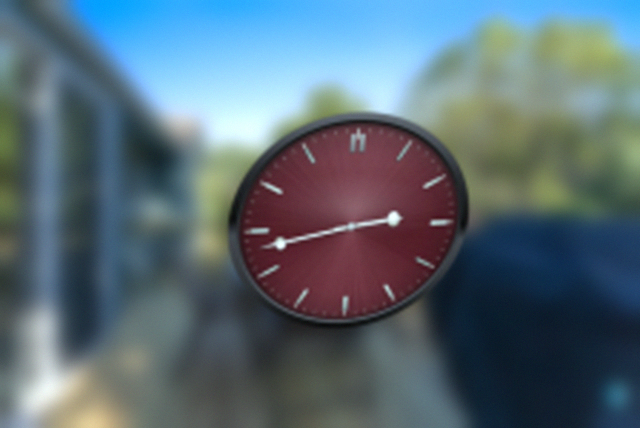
2h43
